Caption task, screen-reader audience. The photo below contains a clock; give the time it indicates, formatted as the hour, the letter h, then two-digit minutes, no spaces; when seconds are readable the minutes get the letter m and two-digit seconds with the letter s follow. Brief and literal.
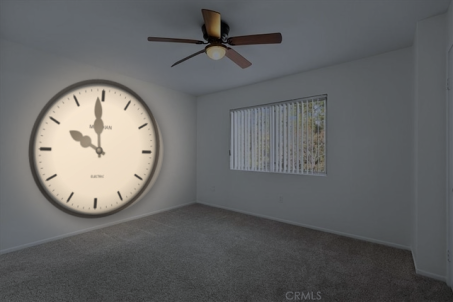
9h59
